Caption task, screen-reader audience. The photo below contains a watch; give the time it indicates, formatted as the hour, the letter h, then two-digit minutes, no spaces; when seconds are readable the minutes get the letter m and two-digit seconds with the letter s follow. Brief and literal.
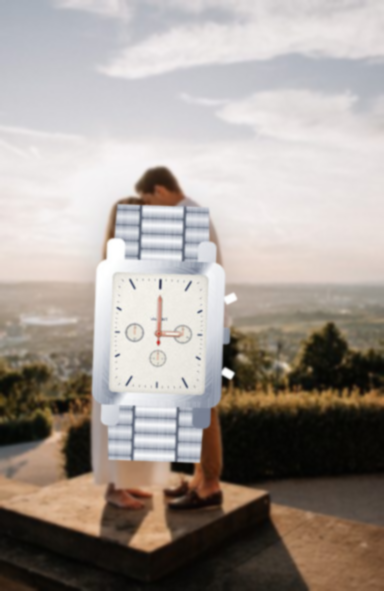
3h00
